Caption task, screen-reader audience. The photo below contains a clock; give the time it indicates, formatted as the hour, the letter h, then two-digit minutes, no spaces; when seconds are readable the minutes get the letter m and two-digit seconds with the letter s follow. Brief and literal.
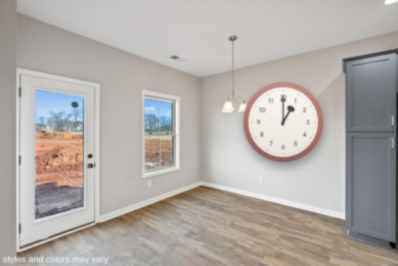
1h00
